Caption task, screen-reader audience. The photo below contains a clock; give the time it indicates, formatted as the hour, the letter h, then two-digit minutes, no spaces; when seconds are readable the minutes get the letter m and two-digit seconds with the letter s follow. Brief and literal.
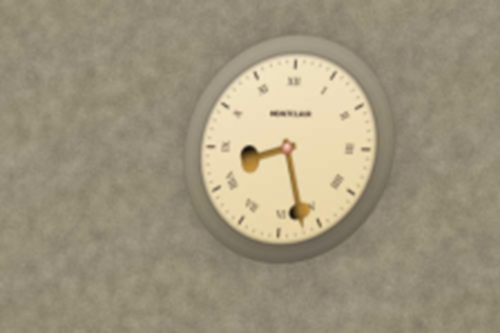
8h27
